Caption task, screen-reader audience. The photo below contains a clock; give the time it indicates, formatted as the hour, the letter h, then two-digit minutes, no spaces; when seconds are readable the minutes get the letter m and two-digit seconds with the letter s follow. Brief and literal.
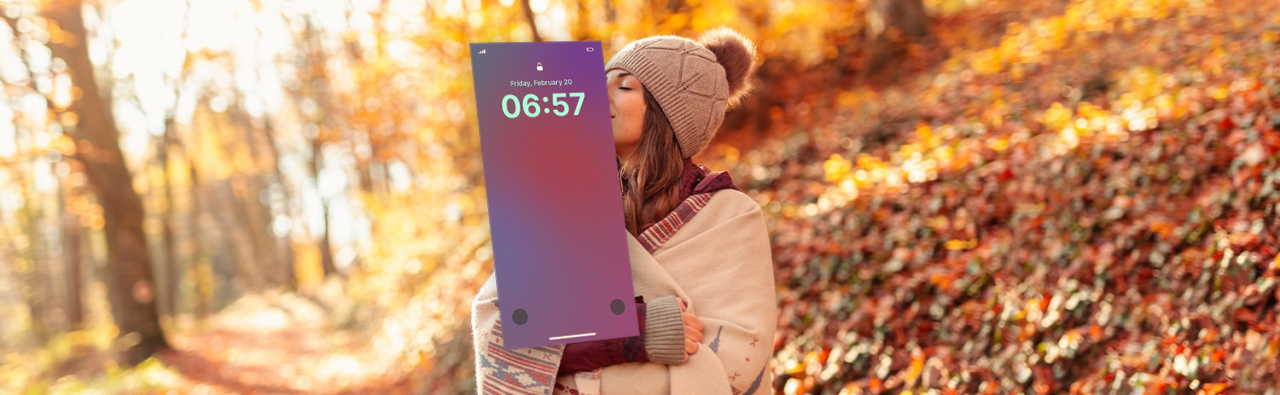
6h57
